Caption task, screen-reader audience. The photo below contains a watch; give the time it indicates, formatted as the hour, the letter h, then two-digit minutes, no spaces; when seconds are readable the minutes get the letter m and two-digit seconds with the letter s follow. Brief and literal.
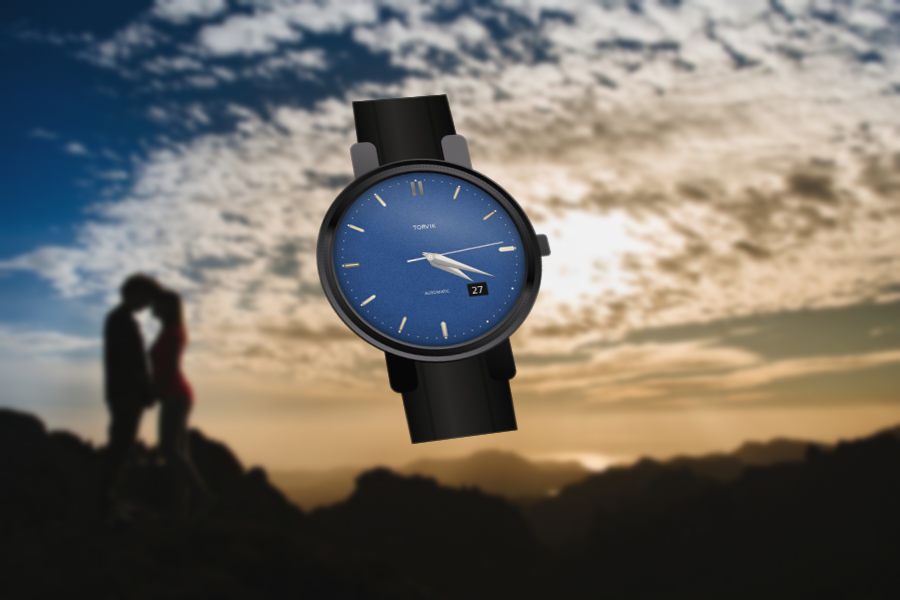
4h19m14s
